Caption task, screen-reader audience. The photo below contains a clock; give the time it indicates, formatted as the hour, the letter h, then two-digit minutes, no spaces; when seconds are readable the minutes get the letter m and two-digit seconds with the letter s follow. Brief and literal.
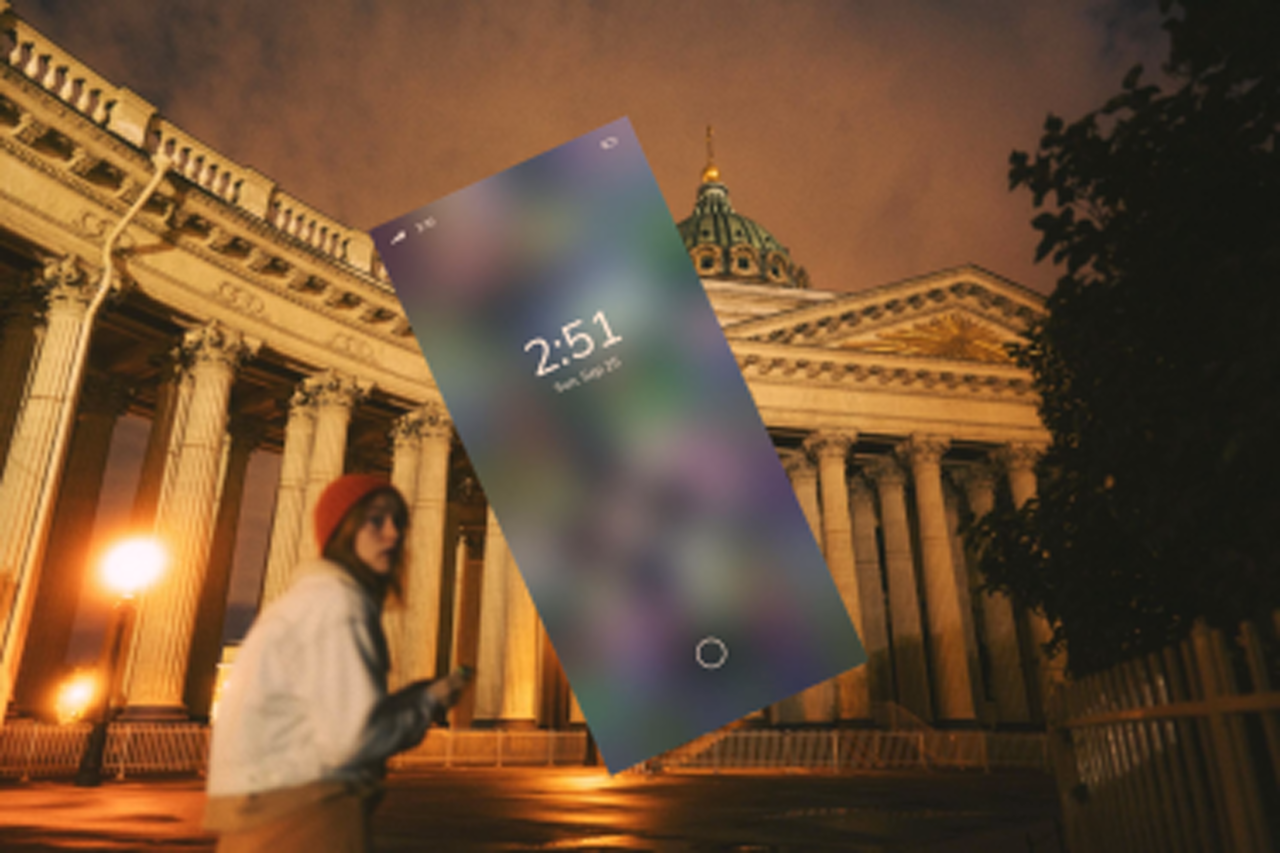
2h51
